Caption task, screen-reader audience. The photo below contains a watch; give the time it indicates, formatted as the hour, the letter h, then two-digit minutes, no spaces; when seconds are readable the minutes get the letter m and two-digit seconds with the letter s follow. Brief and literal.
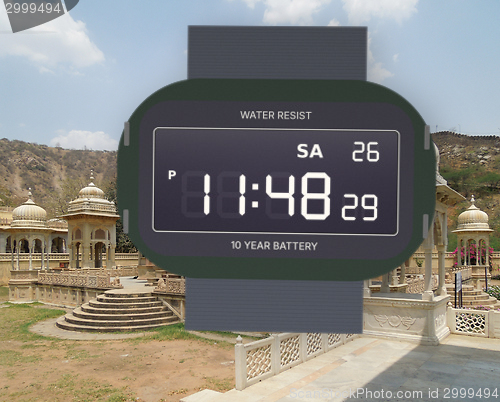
11h48m29s
